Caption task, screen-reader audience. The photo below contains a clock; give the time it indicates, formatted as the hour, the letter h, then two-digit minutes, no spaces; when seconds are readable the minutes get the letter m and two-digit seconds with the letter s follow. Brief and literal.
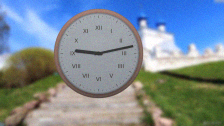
9h13
